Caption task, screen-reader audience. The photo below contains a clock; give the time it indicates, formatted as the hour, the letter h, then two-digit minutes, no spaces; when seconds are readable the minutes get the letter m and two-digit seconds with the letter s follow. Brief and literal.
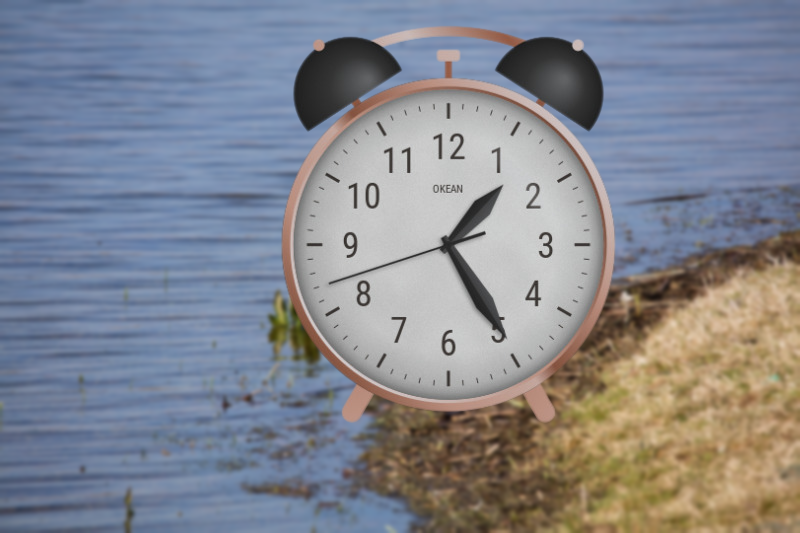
1h24m42s
